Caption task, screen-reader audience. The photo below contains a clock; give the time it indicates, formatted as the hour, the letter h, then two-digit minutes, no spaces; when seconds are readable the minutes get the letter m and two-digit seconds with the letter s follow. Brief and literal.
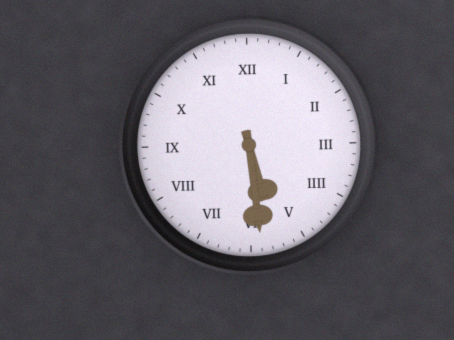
5h29
